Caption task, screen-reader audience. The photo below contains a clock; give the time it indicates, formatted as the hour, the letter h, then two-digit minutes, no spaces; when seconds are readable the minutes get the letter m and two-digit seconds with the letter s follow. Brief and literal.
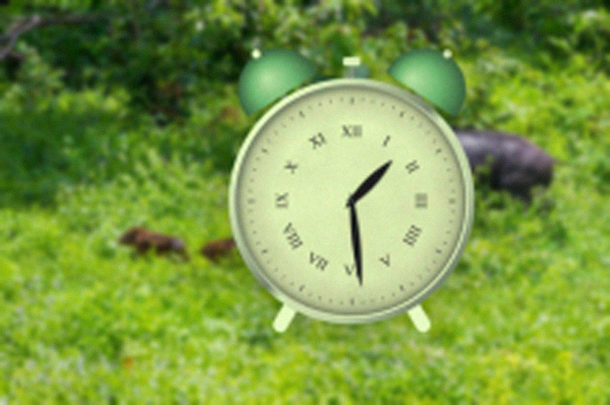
1h29
